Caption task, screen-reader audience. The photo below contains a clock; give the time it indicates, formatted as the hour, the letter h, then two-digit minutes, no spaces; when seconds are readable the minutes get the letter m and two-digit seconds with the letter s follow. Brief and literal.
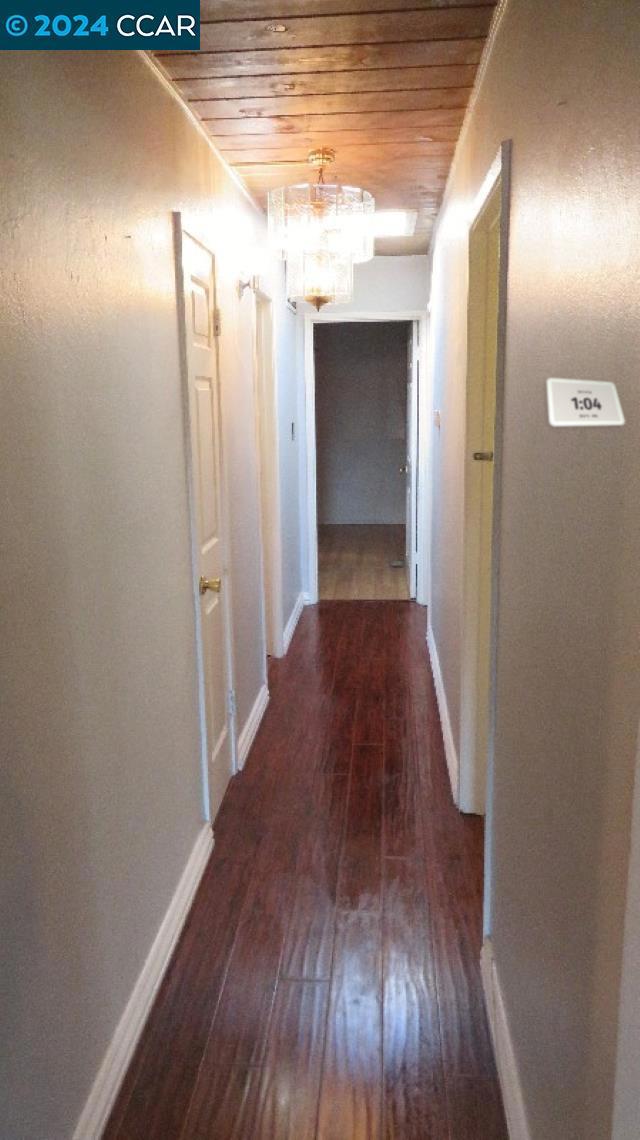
1h04
